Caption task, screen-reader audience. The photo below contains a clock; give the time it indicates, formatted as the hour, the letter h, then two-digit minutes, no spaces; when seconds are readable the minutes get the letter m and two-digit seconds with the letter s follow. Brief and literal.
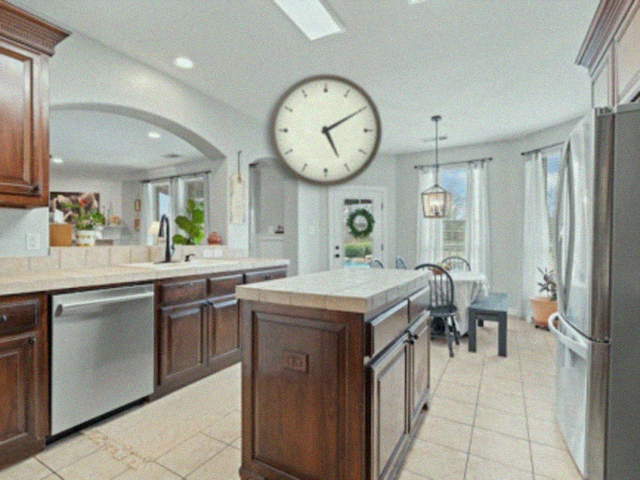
5h10
